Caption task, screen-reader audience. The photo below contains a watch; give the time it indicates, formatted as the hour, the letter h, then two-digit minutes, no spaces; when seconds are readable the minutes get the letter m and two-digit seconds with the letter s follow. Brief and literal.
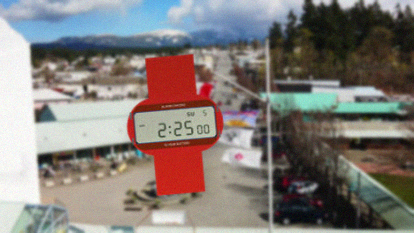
2h25m00s
